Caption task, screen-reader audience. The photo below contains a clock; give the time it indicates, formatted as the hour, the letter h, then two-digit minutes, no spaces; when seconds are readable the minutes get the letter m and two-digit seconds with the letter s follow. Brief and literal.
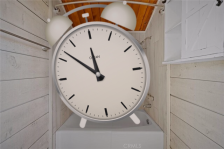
11h52
